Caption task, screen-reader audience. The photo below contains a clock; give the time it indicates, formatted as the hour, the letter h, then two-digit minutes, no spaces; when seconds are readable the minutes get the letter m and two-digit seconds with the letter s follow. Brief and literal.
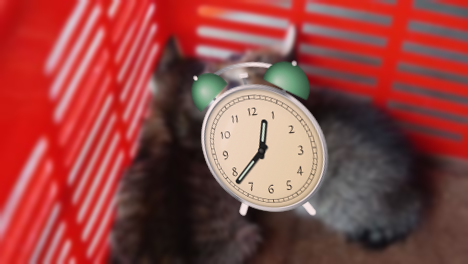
12h38
